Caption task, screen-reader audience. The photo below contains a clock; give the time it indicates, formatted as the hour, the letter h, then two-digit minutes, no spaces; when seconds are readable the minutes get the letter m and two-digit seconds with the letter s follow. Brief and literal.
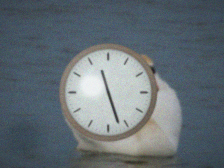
11h27
